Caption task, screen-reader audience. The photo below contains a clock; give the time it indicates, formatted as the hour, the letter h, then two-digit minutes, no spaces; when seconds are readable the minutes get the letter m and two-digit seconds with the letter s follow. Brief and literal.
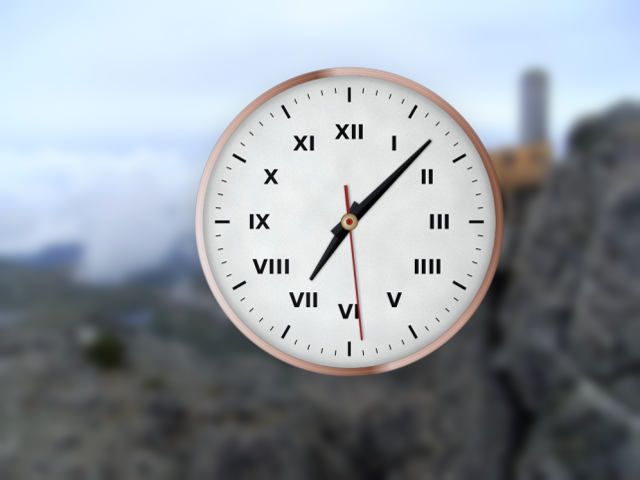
7h07m29s
